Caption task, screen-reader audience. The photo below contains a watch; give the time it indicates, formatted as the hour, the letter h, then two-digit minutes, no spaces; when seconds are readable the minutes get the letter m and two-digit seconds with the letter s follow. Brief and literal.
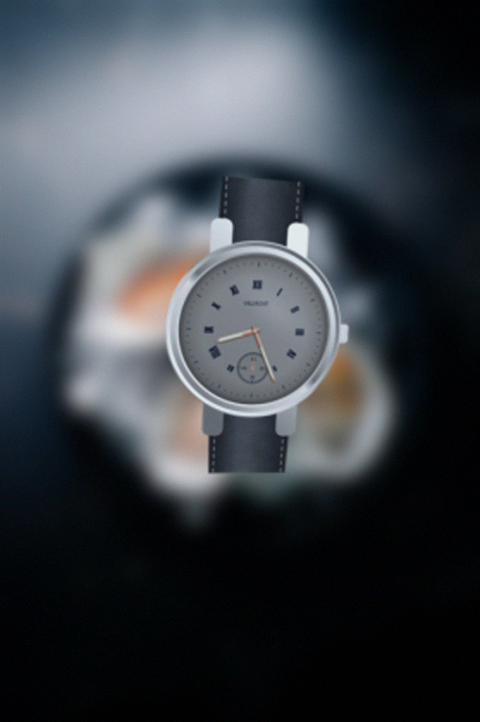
8h26
